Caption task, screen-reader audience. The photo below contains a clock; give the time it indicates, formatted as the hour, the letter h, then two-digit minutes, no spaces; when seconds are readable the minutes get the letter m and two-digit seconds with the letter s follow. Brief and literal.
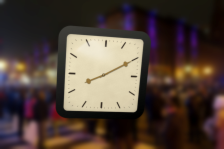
8h10
